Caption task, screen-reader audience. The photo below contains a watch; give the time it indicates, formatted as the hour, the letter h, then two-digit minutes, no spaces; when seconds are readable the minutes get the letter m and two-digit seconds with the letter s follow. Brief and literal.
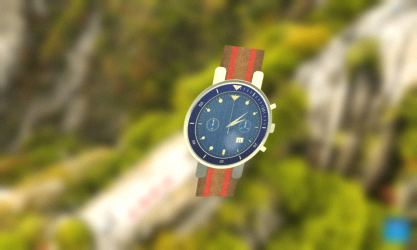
2h08
